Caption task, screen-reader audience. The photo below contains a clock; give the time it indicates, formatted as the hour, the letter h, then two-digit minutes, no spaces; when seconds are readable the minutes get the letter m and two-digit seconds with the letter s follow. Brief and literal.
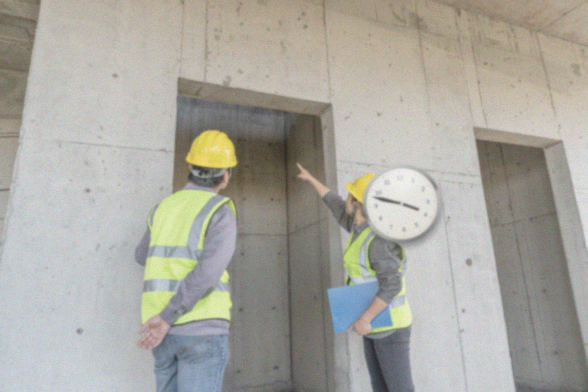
3h48
